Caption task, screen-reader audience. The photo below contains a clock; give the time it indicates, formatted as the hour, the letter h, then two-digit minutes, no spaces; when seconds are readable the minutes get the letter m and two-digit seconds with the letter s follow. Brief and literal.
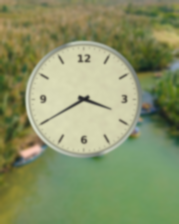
3h40
